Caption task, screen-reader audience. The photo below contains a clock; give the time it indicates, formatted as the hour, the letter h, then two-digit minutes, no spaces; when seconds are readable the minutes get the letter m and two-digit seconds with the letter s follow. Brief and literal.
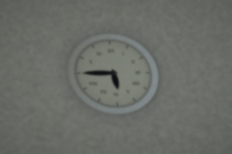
5h45
